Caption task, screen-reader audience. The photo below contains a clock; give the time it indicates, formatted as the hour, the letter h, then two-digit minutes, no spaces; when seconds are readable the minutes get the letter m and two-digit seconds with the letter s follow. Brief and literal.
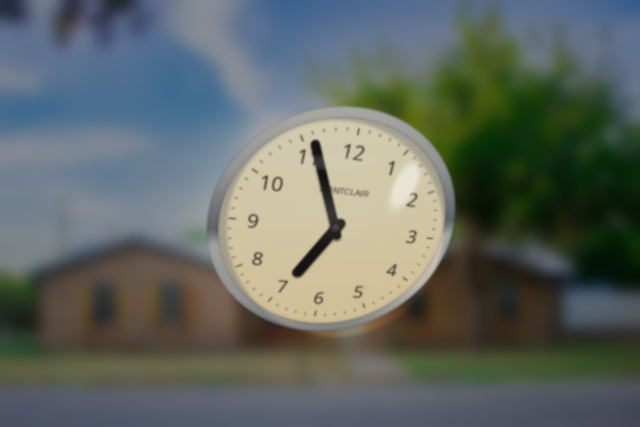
6h56
